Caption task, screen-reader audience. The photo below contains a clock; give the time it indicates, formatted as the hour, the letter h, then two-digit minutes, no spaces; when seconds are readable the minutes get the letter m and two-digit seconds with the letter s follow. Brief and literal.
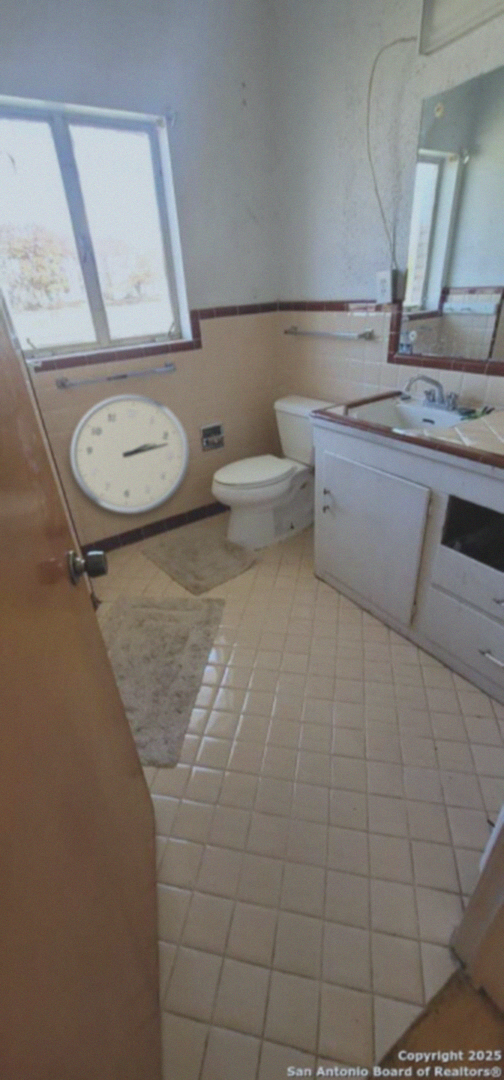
2h12
